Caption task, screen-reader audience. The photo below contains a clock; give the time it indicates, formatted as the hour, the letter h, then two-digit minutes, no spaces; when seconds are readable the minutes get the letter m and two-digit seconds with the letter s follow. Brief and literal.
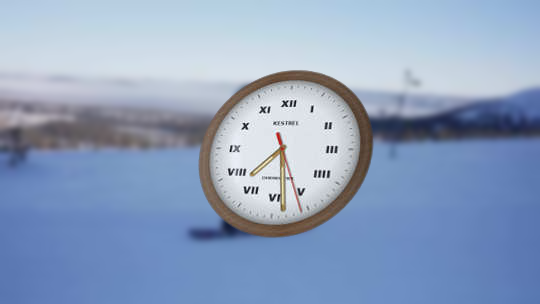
7h28m26s
